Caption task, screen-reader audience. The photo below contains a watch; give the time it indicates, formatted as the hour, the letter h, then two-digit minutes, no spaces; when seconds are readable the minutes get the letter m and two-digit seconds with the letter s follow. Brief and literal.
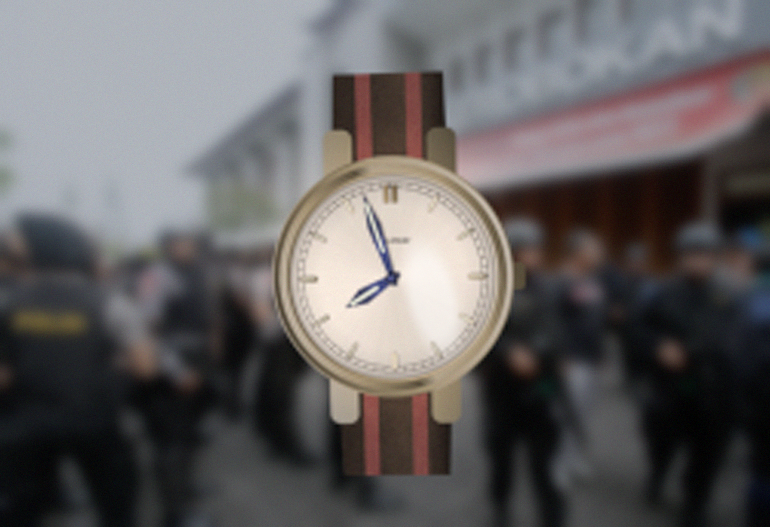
7h57
